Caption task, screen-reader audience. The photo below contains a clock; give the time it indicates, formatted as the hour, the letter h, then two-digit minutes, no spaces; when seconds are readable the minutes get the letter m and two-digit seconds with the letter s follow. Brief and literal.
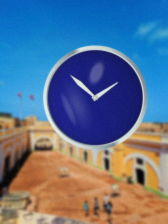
1h52
